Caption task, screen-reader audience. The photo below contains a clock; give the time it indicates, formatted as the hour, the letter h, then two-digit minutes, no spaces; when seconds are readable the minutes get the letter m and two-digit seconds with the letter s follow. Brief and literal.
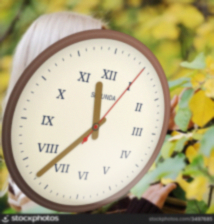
11h37m05s
